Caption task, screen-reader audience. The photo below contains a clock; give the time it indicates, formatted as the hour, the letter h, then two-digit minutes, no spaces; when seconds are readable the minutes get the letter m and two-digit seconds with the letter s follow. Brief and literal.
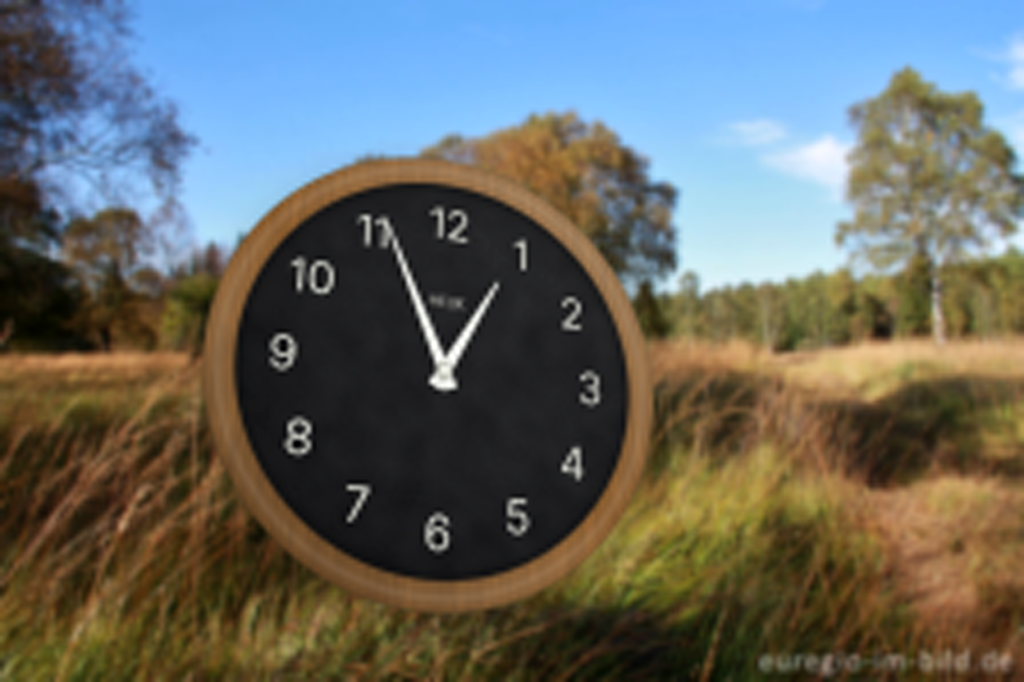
12h56
